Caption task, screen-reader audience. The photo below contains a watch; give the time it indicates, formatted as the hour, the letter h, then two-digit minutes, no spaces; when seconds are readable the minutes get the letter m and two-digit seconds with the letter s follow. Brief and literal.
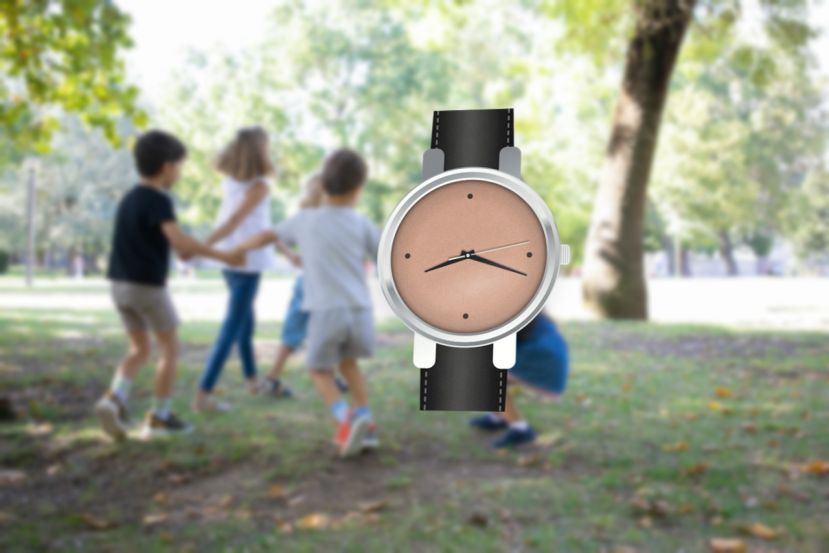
8h18m13s
